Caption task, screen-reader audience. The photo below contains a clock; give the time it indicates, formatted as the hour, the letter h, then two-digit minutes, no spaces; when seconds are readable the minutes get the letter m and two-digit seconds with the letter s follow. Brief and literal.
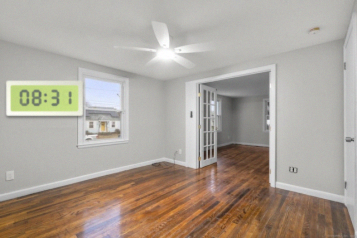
8h31
